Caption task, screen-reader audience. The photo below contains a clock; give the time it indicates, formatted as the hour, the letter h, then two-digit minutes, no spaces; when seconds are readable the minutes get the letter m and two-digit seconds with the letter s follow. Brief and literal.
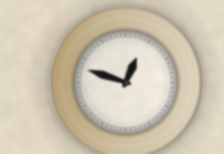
12h48
